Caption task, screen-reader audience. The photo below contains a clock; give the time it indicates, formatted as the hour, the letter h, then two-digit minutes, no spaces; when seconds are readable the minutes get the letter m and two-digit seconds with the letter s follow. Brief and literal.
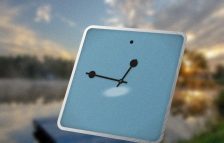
12h46
